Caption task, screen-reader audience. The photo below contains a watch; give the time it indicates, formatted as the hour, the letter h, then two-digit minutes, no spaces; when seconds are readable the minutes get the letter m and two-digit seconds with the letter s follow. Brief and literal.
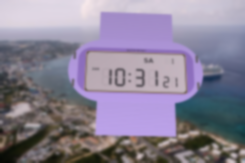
10h31m21s
